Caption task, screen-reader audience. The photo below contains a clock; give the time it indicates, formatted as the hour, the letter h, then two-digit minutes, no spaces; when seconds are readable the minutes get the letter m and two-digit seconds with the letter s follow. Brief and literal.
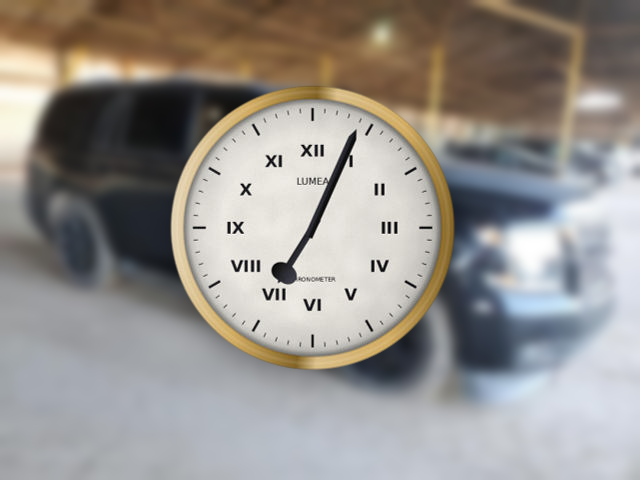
7h04
